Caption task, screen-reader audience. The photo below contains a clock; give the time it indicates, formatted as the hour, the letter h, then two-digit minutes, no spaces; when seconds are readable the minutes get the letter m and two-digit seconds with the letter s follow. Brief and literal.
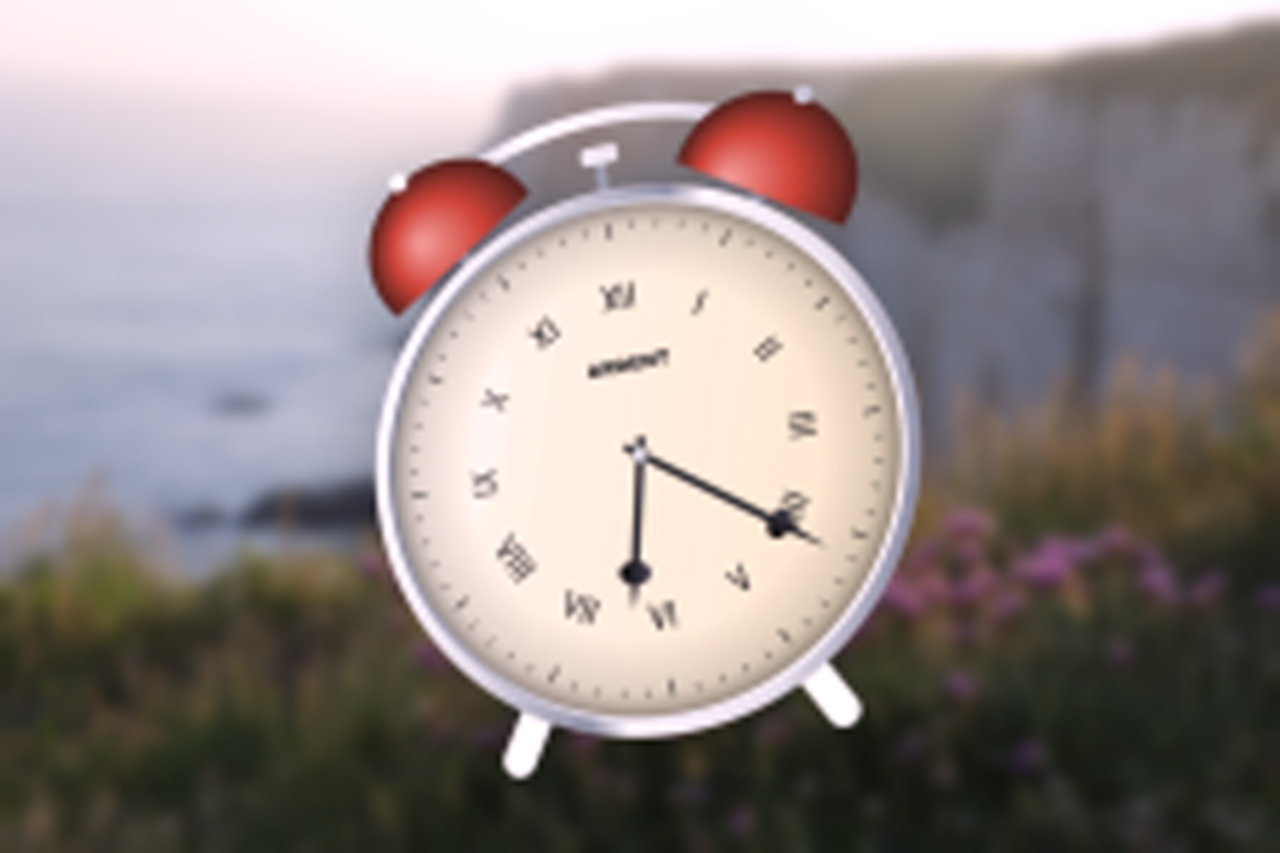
6h21
